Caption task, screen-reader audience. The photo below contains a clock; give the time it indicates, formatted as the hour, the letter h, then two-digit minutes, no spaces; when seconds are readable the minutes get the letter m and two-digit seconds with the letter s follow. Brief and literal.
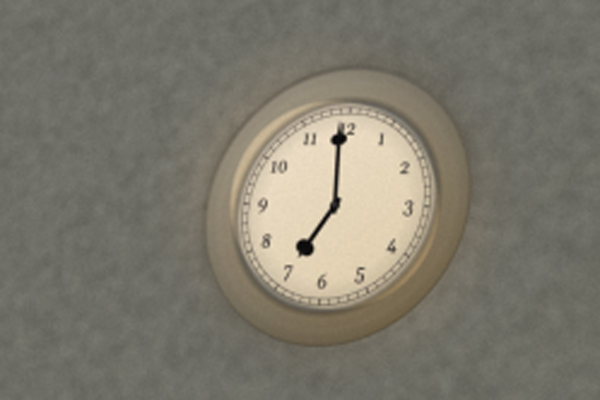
6h59
